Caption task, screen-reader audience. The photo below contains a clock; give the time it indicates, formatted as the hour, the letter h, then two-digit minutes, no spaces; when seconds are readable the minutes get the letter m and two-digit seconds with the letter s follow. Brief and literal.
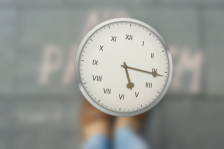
5h16
